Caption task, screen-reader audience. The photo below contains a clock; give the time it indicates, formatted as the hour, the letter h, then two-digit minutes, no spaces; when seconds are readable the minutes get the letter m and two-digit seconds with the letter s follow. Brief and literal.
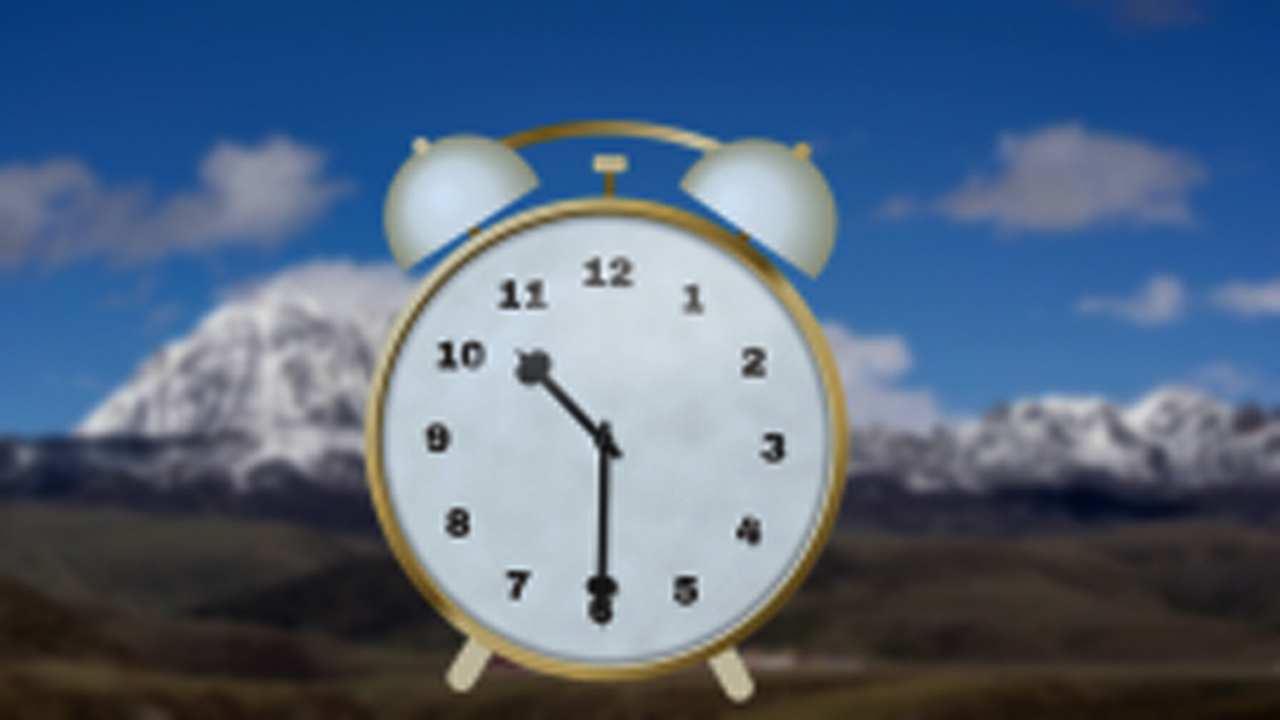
10h30
